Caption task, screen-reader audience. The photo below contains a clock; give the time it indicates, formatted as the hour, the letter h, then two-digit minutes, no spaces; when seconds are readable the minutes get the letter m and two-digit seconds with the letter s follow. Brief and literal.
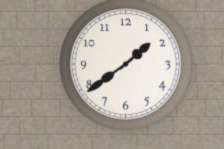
1h39
